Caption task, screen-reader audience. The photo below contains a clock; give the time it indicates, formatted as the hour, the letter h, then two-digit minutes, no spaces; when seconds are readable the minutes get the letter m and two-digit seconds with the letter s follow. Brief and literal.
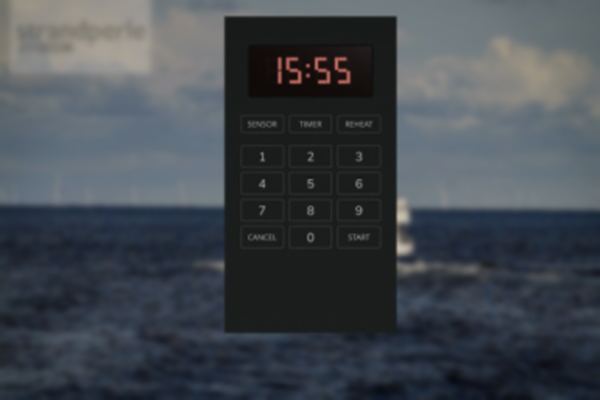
15h55
